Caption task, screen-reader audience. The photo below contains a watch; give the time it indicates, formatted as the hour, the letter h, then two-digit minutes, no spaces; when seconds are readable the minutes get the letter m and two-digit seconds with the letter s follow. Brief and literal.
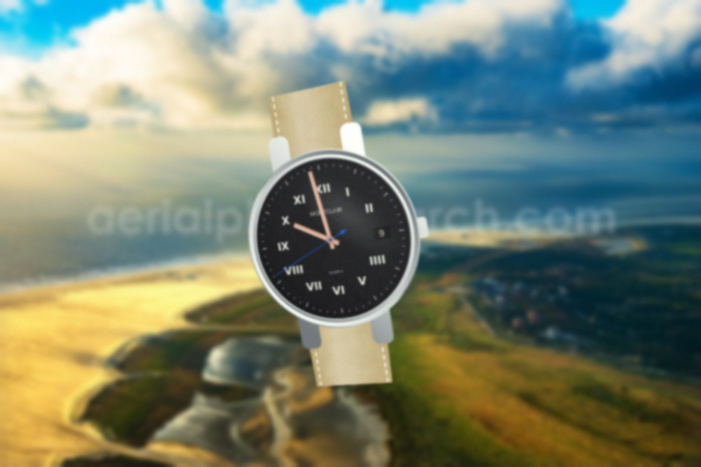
9h58m41s
